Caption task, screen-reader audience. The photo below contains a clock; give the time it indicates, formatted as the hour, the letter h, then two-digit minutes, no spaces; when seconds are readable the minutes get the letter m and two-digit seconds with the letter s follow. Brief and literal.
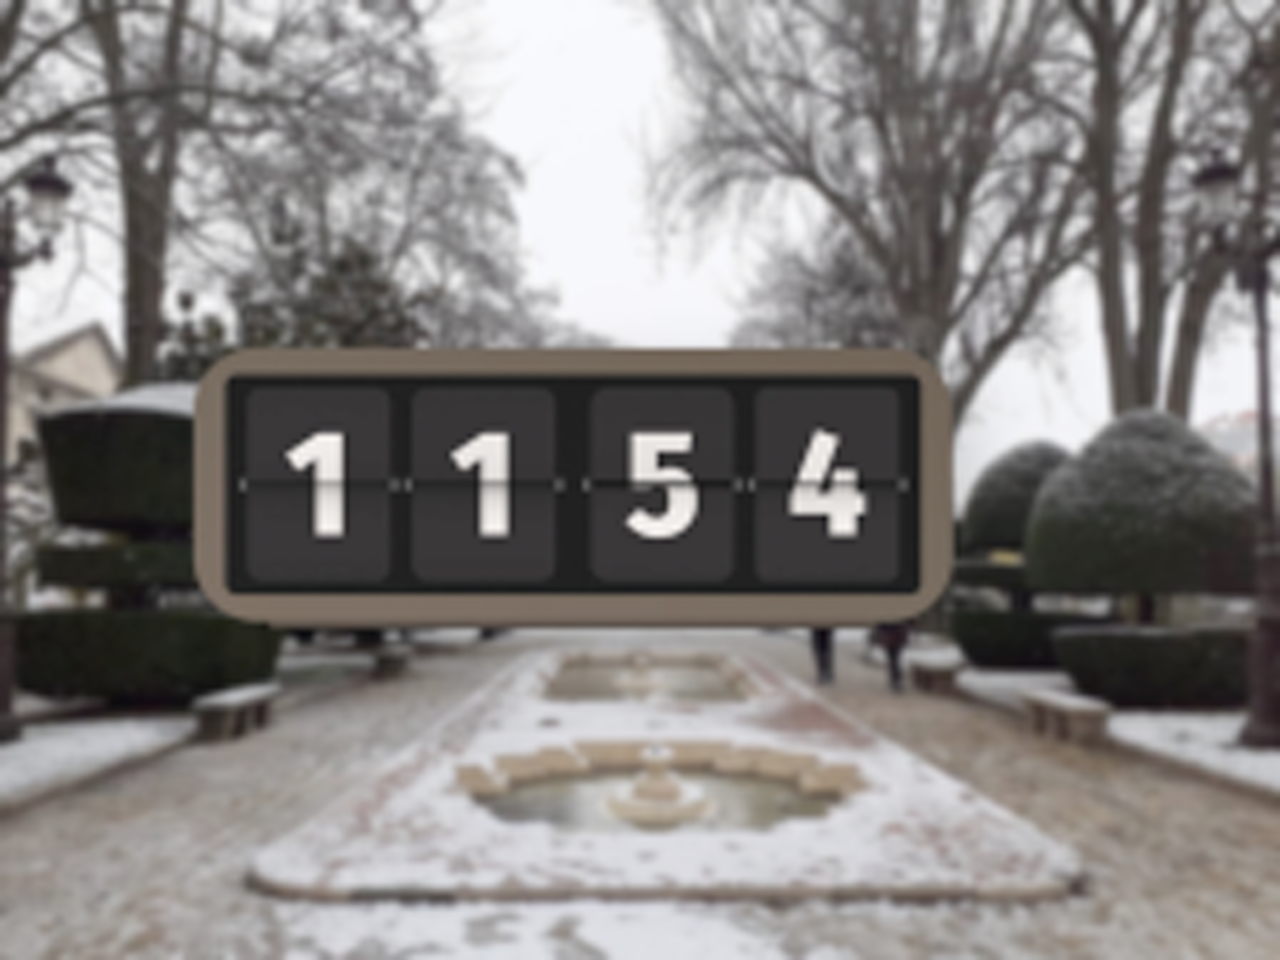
11h54
